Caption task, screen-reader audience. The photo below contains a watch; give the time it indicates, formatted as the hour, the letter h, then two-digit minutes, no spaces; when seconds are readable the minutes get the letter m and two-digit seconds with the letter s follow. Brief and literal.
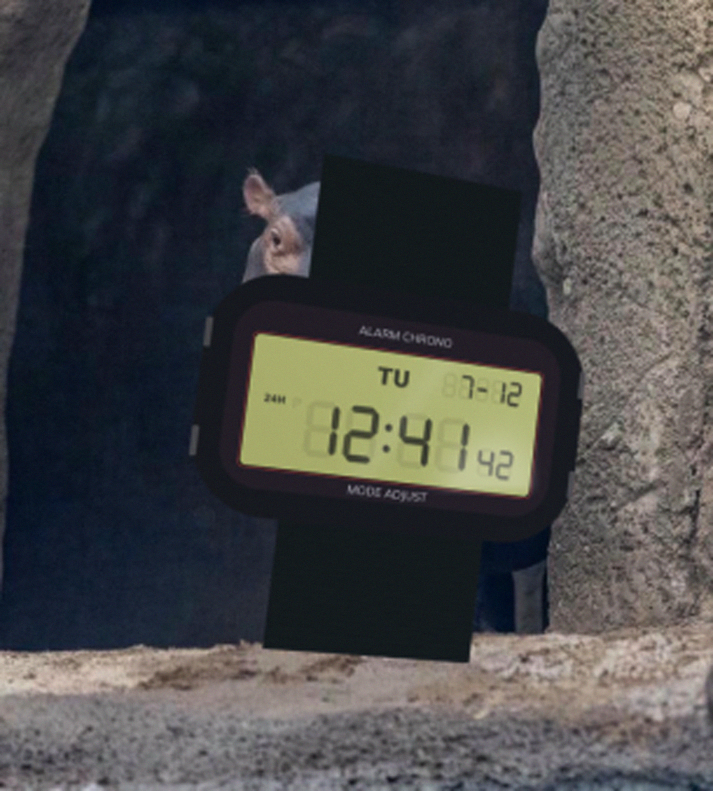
12h41m42s
